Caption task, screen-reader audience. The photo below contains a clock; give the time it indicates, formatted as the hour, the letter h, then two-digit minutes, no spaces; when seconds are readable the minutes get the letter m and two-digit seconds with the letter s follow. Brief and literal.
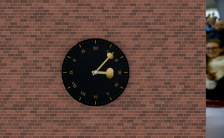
3h07
